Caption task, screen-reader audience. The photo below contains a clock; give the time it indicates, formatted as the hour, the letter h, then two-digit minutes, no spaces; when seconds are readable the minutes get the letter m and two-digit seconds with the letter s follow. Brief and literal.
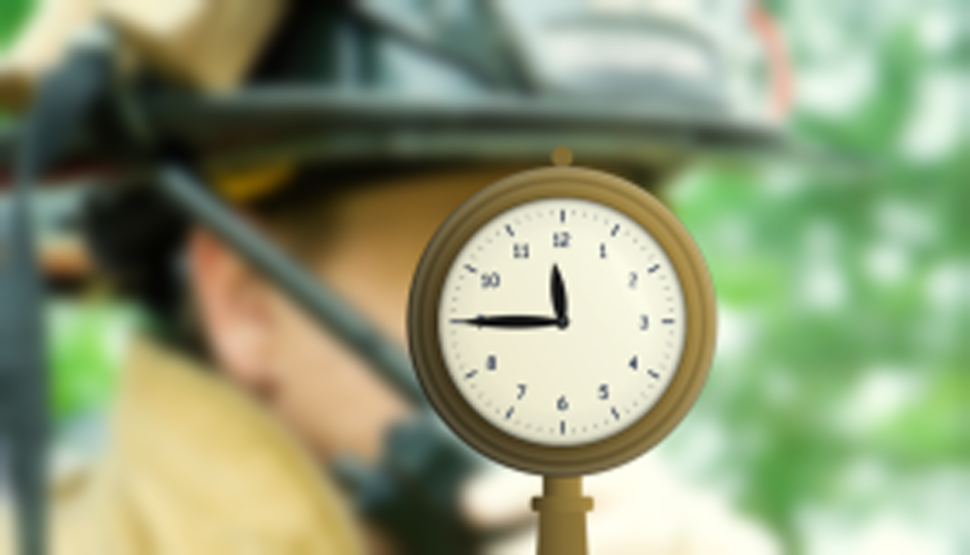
11h45
